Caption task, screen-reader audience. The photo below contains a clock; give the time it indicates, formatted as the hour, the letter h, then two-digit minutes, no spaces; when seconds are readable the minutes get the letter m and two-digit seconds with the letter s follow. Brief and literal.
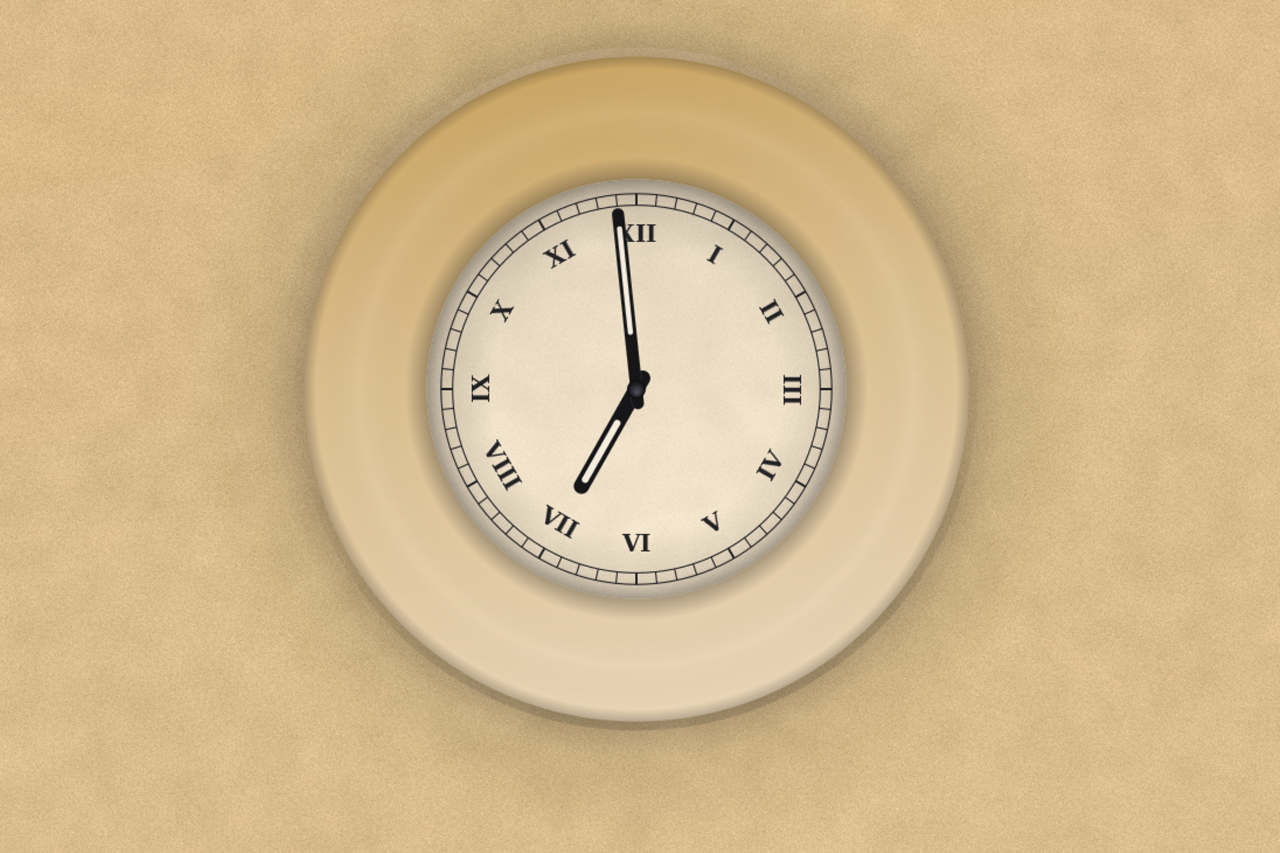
6h59
